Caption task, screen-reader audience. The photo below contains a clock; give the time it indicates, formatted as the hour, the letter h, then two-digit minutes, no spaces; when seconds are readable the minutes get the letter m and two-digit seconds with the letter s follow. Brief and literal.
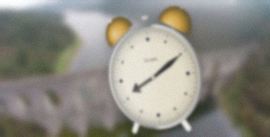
8h10
